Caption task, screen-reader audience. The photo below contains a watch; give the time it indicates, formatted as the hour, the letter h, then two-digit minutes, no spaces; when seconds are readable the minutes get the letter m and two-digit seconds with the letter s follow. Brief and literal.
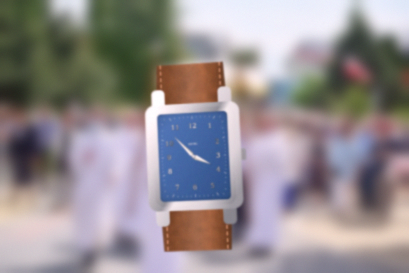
3h53
